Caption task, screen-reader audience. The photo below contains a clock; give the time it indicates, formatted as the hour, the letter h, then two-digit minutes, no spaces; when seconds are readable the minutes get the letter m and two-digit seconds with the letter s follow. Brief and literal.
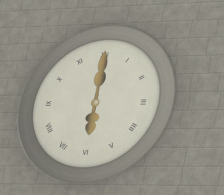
6h00
